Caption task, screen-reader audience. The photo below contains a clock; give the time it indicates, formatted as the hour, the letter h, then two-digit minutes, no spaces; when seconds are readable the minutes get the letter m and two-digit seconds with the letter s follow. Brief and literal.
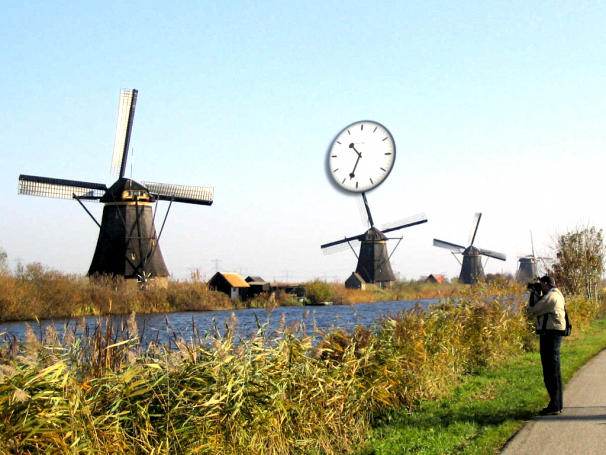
10h33
